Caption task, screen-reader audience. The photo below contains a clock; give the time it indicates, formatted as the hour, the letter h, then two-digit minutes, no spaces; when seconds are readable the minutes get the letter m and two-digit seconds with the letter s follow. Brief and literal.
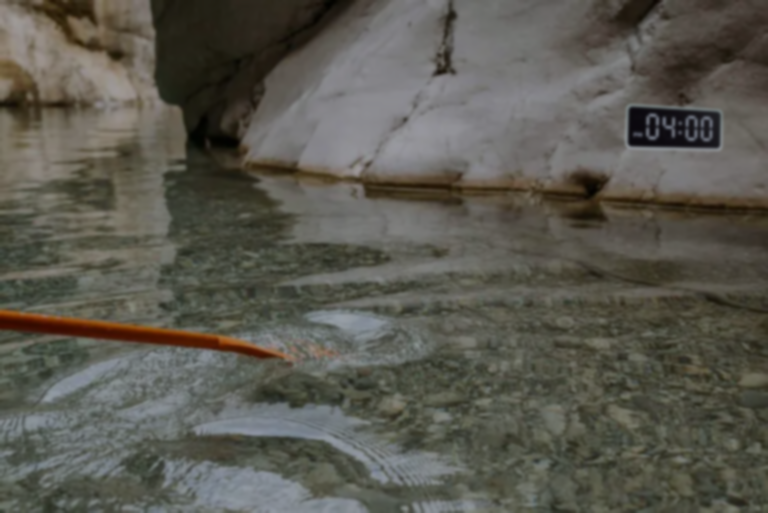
4h00
